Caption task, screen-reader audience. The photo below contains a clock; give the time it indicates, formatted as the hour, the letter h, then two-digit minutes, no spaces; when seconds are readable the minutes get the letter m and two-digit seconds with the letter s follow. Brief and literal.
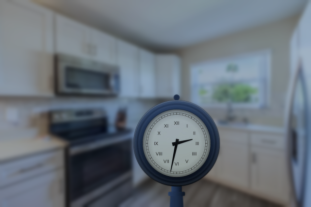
2h32
